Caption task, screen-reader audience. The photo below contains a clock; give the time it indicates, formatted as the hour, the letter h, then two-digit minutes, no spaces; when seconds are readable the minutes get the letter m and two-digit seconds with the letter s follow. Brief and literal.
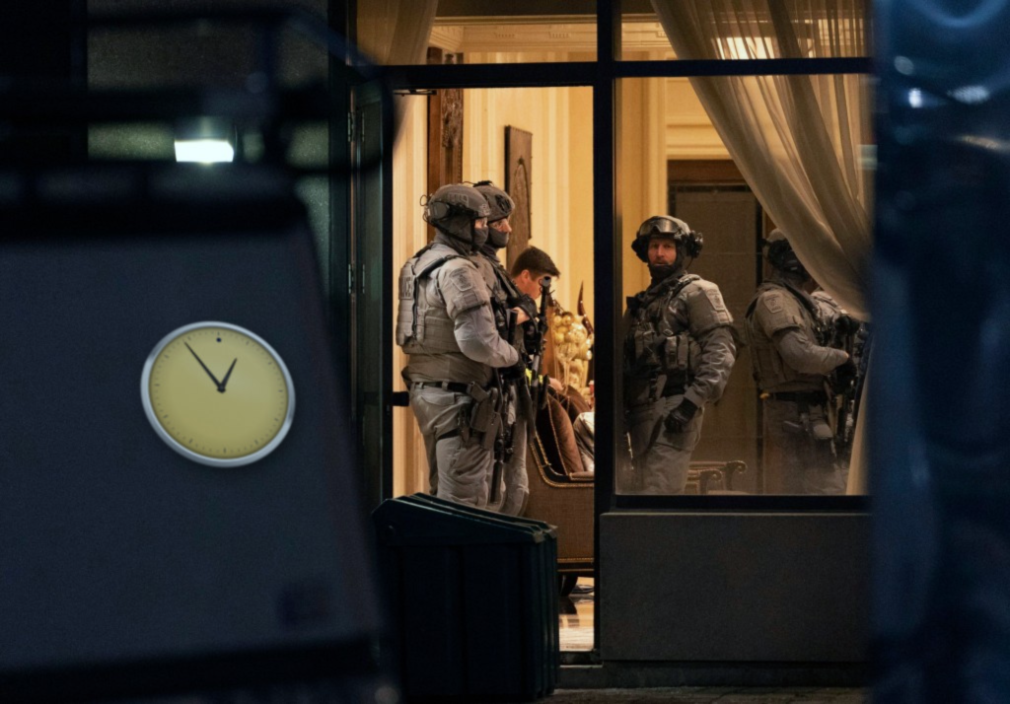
12h54
